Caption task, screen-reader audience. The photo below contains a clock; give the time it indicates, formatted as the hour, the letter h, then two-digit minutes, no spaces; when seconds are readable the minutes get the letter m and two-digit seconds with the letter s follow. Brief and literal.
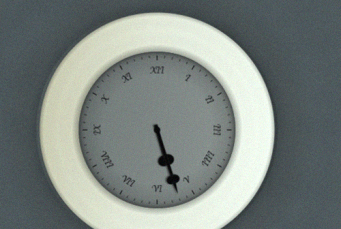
5h27
